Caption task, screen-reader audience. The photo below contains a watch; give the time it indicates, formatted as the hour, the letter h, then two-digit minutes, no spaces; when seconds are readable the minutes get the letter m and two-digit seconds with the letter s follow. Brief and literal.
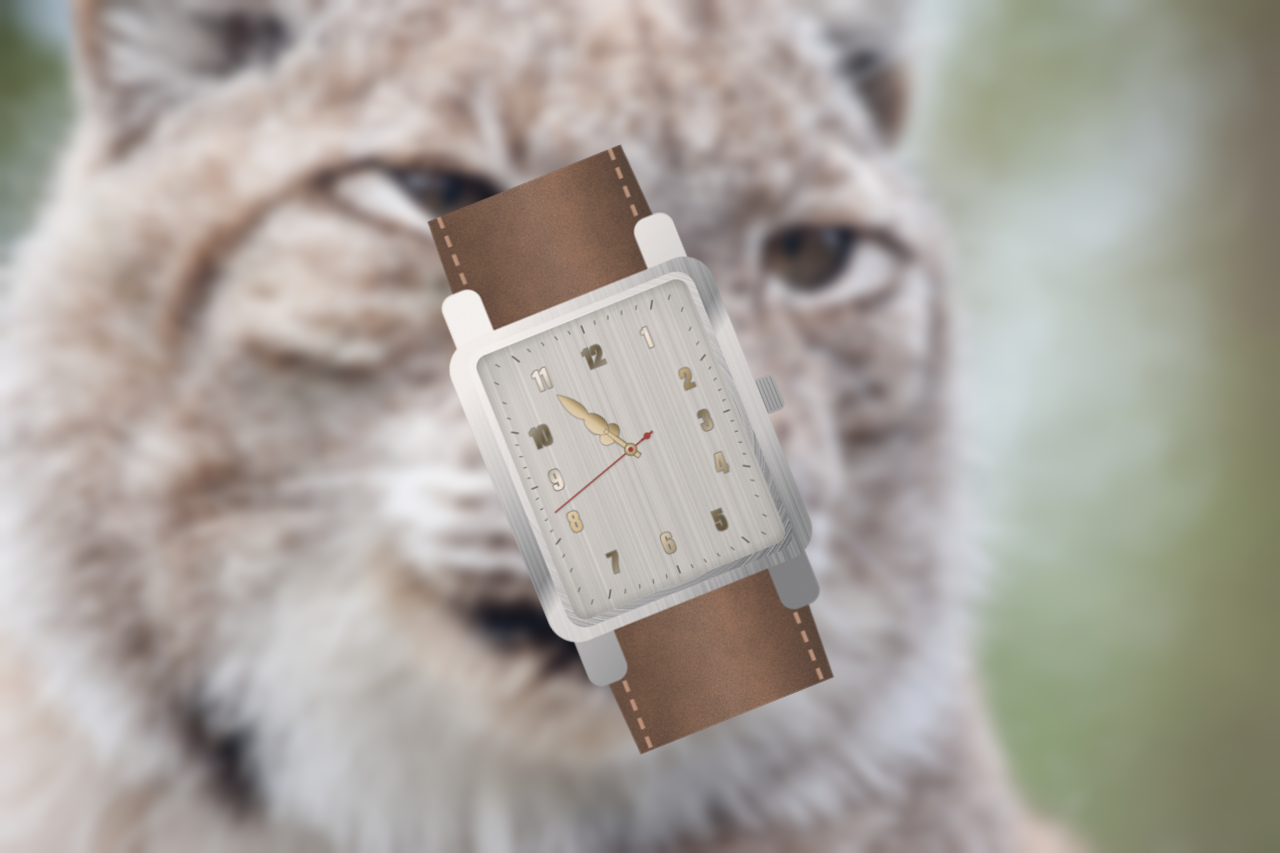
10h54m42s
